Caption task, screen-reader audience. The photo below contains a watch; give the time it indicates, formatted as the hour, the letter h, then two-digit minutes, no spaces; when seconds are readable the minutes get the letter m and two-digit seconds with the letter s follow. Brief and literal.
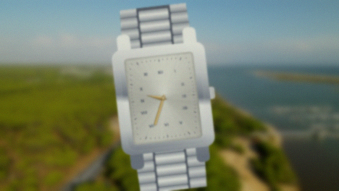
9h34
